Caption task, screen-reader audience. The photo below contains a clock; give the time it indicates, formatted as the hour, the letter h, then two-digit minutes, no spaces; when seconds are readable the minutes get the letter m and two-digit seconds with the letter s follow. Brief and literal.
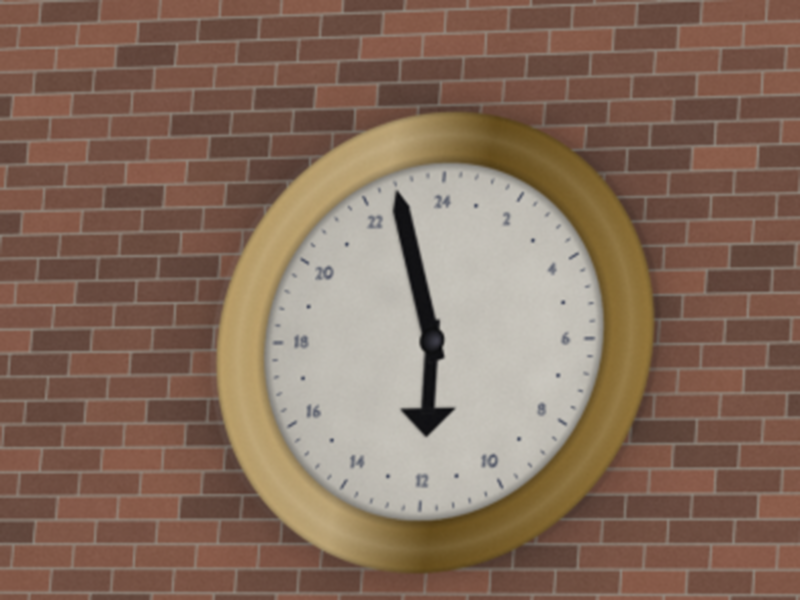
11h57
